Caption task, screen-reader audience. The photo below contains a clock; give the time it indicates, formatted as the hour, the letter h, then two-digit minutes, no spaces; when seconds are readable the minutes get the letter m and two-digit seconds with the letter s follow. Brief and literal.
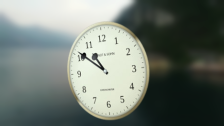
10h51
